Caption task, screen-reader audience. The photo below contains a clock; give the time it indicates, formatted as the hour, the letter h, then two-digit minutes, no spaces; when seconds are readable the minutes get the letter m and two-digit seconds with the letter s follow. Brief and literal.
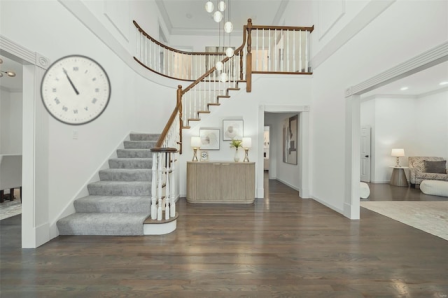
10h55
